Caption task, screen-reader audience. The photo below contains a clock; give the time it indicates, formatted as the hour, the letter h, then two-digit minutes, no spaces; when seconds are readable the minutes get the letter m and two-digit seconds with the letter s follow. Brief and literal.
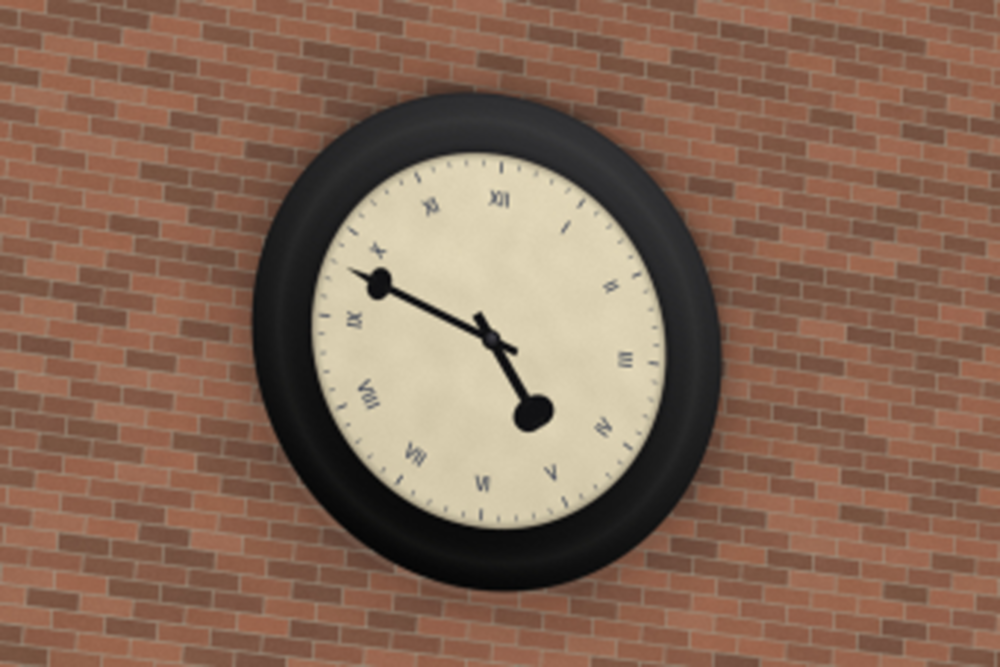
4h48
